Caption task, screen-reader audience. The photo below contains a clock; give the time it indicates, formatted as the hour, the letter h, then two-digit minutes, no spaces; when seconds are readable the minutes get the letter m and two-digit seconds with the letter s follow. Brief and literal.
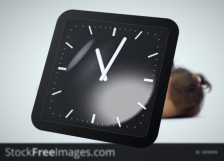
11h03
